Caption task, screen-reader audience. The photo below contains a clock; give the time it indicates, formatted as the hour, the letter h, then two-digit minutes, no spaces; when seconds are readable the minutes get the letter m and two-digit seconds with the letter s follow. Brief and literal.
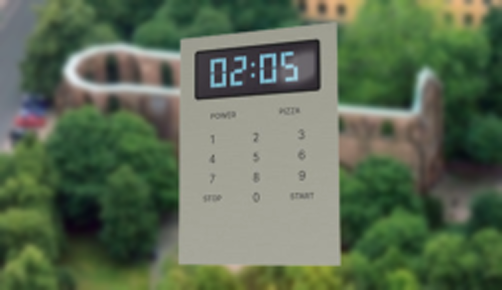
2h05
